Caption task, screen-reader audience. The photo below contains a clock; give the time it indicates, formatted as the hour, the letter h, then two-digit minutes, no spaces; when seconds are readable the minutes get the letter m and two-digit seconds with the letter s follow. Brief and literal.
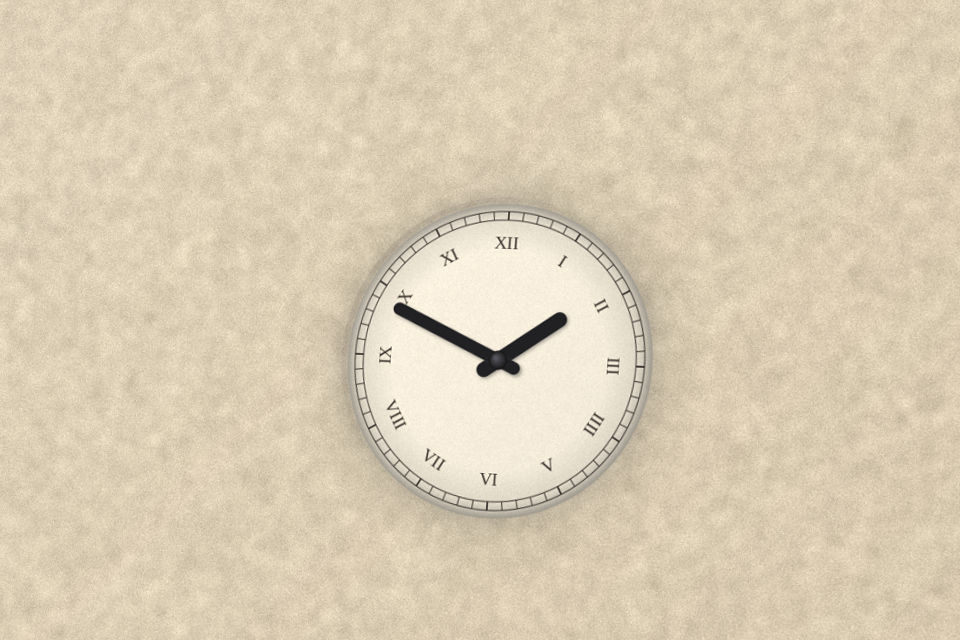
1h49
